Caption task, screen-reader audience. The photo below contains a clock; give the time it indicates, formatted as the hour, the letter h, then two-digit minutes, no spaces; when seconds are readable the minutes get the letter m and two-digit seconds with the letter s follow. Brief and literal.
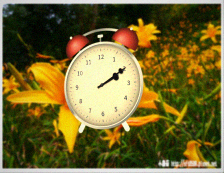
2h10
